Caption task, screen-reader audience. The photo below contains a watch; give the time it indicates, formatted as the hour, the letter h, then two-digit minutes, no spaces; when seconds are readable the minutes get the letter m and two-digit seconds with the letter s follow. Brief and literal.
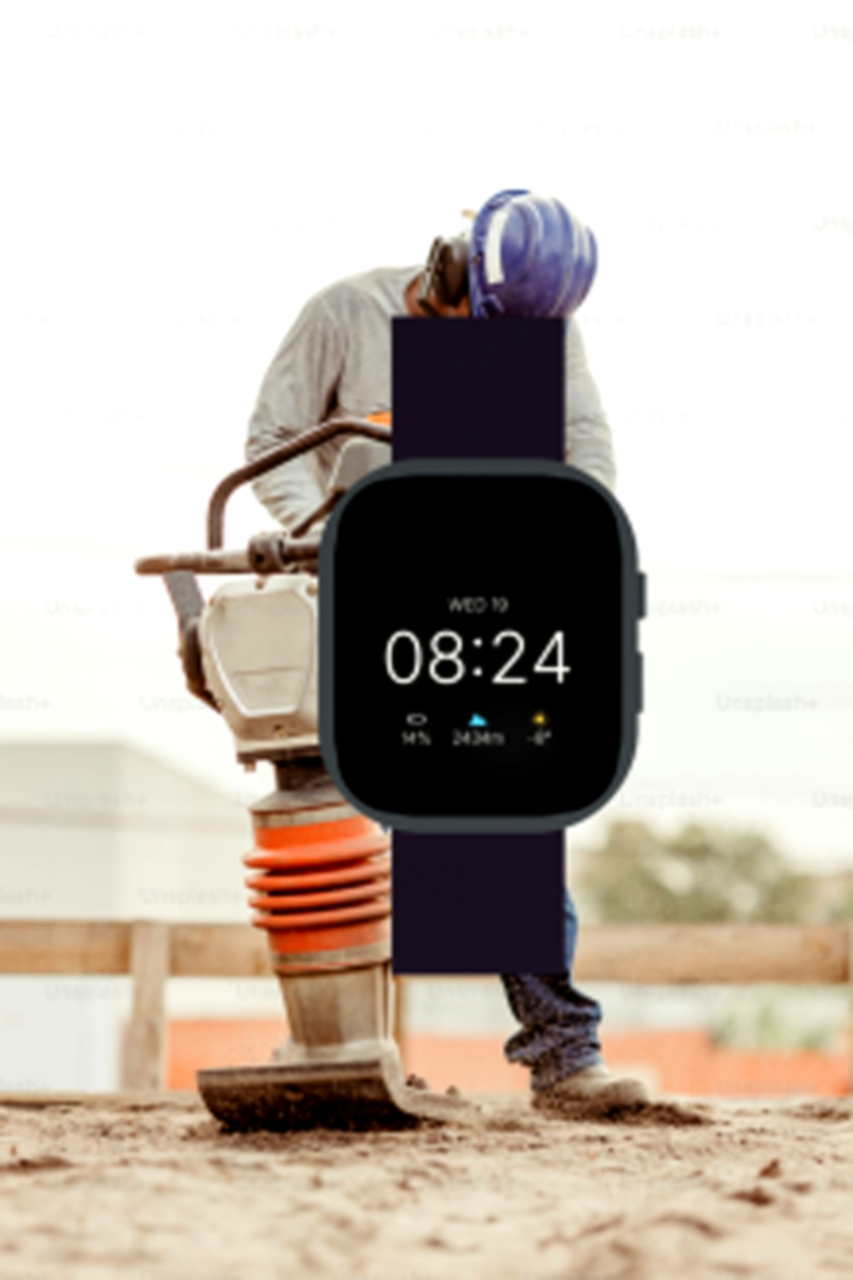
8h24
